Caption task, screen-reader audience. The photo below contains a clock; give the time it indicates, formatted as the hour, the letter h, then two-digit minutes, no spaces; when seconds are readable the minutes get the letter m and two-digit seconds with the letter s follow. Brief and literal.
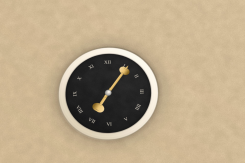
7h06
